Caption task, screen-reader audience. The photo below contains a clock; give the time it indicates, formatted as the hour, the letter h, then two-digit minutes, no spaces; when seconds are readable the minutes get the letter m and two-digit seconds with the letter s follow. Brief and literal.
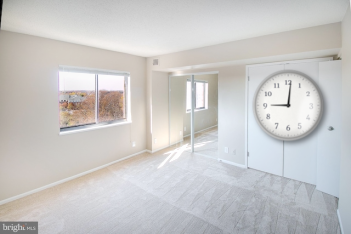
9h01
